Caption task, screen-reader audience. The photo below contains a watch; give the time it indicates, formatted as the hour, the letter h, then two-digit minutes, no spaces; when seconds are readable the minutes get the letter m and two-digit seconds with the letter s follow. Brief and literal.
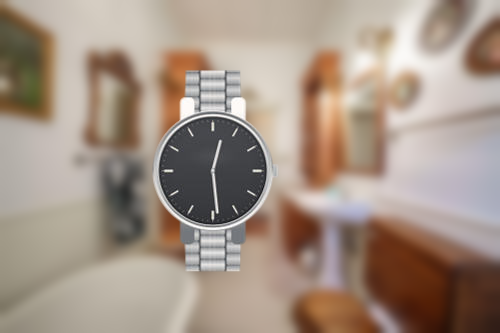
12h29
